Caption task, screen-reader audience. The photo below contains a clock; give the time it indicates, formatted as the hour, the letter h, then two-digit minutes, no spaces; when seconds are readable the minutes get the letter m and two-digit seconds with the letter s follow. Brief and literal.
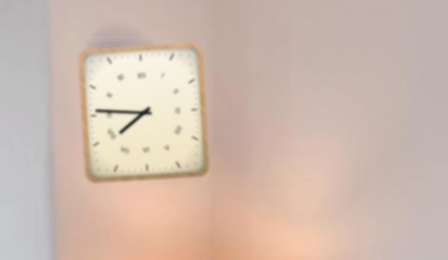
7h46
